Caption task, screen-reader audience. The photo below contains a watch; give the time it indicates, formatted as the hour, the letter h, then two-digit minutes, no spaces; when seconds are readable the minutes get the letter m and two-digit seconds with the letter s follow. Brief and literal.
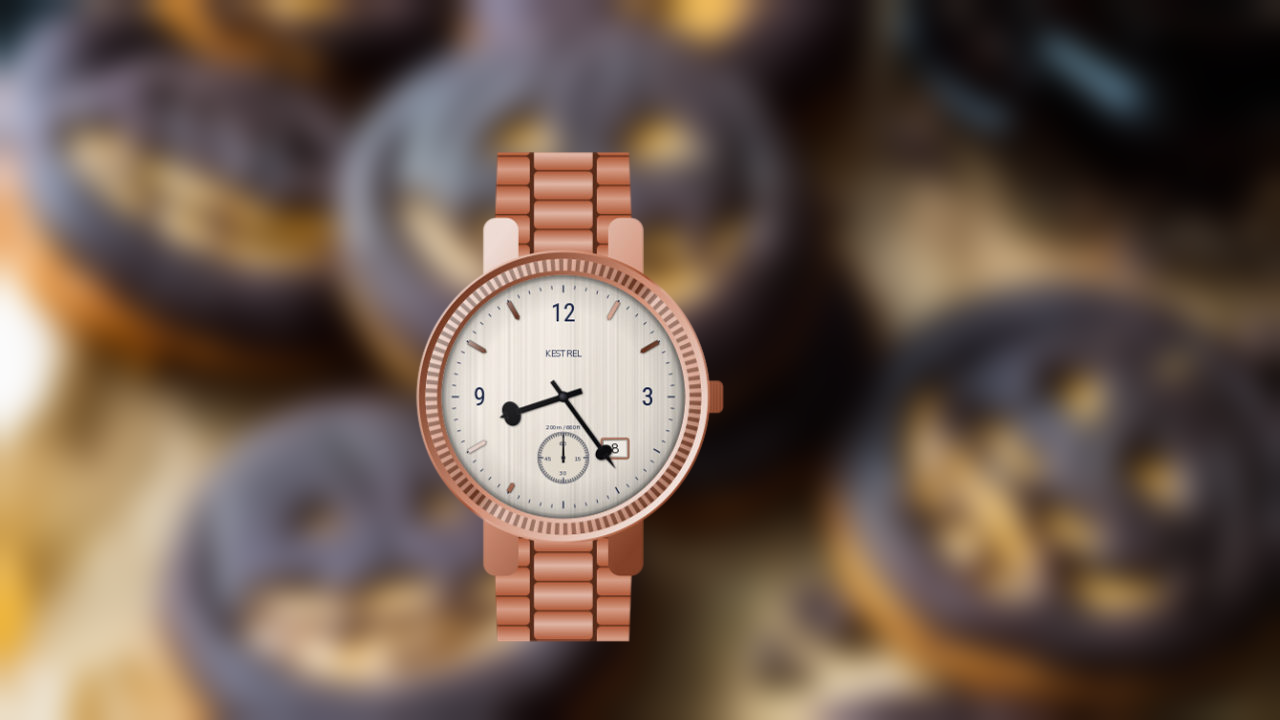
8h24
